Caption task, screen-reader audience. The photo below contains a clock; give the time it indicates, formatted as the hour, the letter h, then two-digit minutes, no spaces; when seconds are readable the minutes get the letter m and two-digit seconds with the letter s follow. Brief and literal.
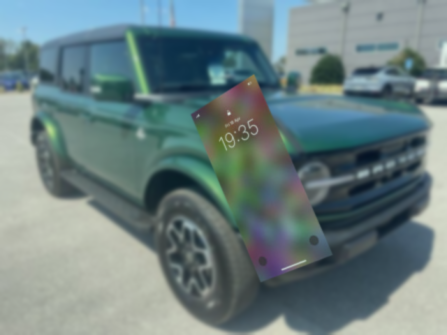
19h35
